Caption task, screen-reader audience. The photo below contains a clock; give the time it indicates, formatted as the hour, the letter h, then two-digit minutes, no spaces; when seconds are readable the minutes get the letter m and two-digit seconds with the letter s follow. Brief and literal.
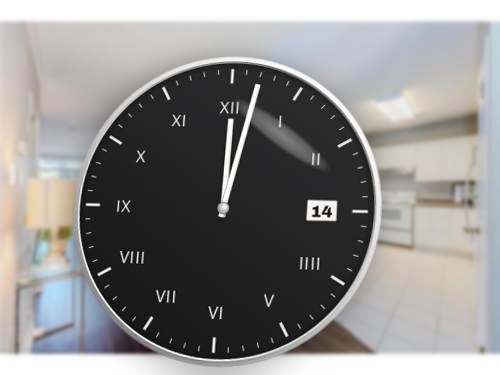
12h02
